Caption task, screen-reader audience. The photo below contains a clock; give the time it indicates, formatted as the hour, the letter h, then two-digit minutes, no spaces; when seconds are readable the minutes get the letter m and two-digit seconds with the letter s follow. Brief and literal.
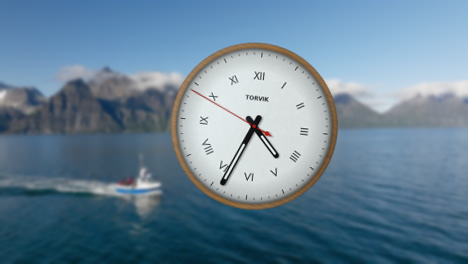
4h33m49s
